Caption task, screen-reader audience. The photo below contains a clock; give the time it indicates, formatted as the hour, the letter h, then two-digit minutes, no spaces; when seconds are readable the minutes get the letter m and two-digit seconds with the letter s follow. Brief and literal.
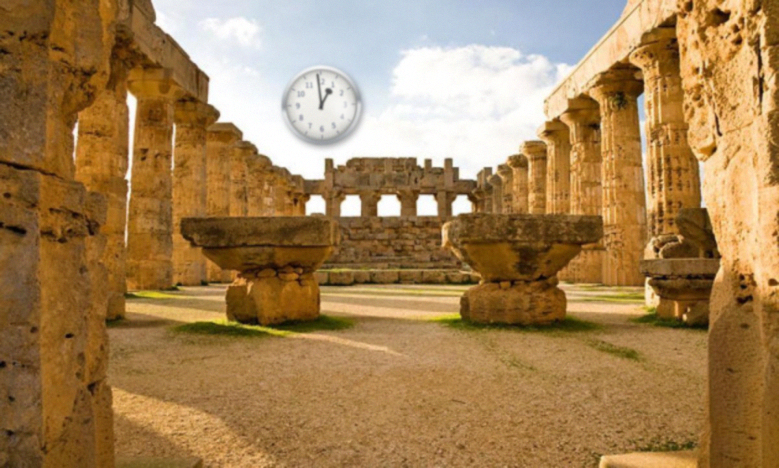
12h59
